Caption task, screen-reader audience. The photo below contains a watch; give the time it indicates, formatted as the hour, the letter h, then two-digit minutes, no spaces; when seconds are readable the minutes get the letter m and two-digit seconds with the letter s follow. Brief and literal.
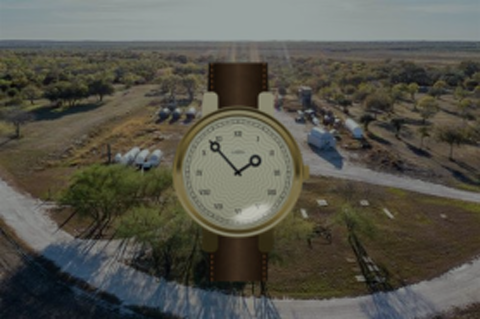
1h53
